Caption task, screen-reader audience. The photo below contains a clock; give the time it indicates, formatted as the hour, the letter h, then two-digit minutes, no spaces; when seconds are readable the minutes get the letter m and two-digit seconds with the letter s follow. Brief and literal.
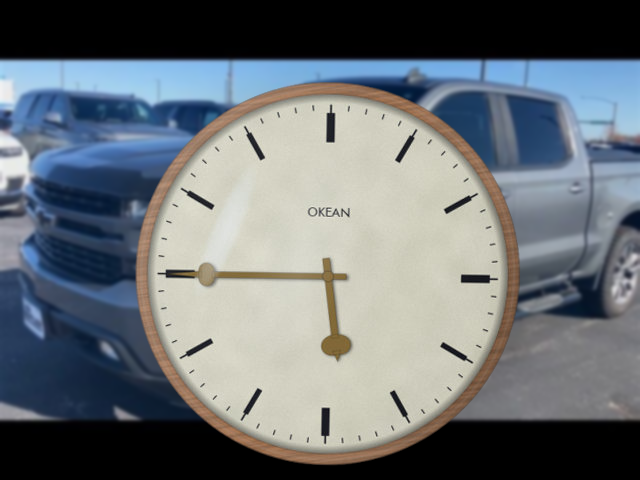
5h45
